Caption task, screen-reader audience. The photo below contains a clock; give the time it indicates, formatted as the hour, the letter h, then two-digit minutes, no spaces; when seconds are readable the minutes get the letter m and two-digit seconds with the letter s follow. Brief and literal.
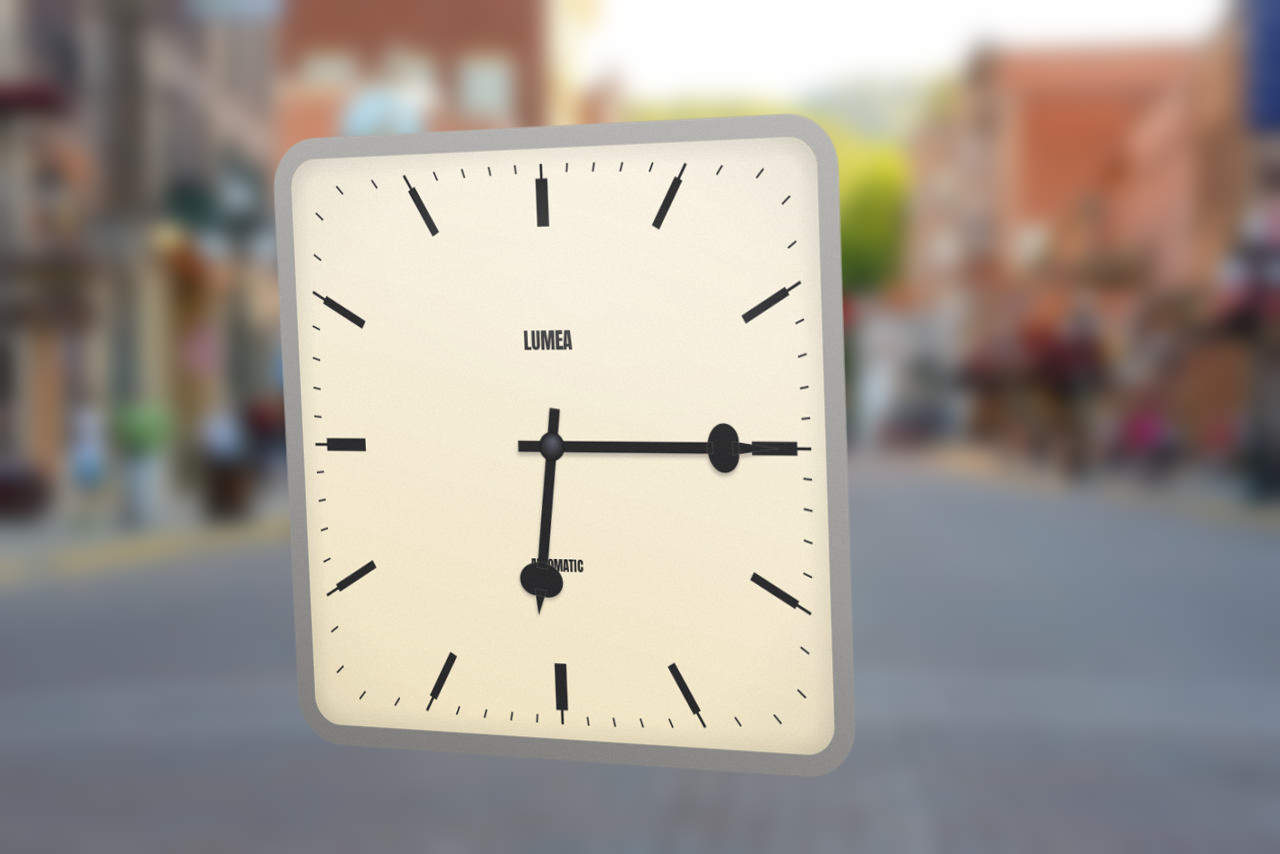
6h15
